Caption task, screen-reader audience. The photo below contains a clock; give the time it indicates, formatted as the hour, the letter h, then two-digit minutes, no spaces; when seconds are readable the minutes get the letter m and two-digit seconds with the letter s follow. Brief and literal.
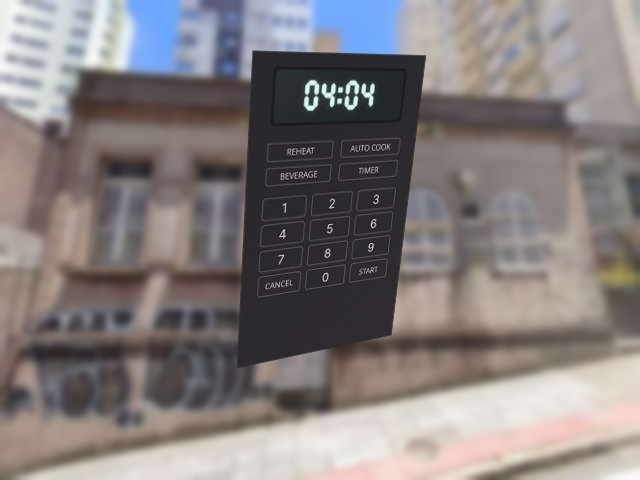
4h04
